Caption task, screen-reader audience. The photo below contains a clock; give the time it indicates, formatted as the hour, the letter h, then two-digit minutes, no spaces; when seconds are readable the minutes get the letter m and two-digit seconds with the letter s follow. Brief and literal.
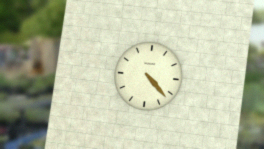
4h22
